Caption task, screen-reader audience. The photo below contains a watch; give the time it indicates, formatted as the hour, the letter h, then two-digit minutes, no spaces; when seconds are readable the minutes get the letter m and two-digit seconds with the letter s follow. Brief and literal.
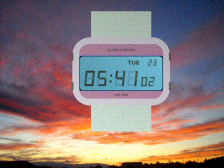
5h41m02s
